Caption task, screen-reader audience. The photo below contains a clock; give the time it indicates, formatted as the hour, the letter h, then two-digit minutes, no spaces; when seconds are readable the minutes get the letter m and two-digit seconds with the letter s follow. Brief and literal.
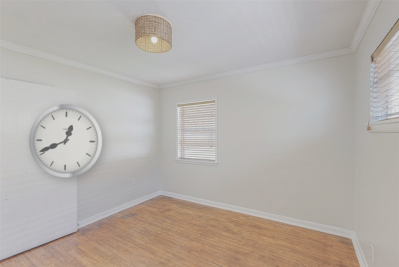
12h41
